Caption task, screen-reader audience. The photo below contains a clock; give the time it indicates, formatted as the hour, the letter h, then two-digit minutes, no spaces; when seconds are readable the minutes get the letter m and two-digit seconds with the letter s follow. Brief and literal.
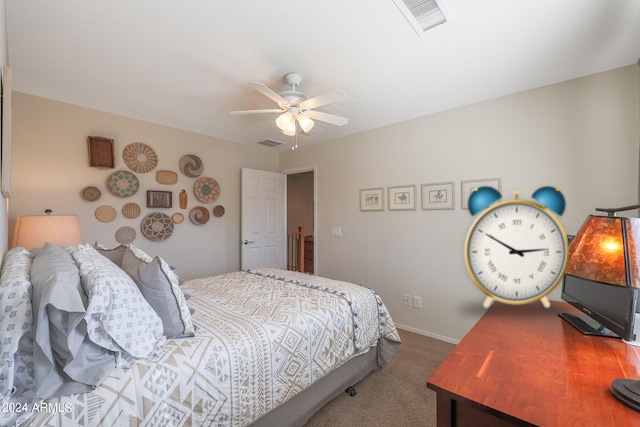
2h50
